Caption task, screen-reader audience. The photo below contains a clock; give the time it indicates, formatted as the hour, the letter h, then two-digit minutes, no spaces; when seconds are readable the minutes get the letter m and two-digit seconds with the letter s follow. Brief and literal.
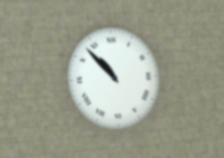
10h53
